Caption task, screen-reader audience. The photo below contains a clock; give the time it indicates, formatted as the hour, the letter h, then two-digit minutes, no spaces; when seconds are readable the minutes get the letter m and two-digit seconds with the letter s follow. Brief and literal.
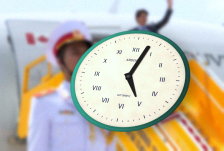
5h03
